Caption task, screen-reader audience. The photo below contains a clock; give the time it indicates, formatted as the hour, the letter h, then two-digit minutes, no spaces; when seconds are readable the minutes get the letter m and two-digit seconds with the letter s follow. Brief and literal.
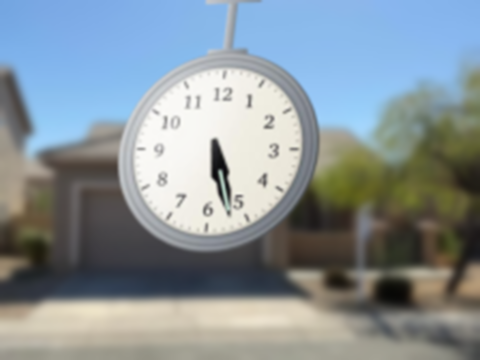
5h27
